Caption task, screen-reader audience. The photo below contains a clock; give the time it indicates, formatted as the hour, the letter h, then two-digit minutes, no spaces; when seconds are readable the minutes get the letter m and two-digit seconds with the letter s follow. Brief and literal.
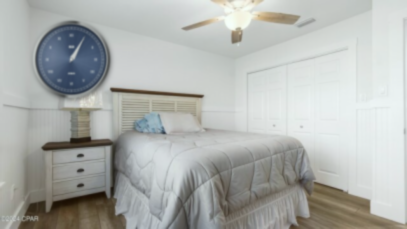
1h05
